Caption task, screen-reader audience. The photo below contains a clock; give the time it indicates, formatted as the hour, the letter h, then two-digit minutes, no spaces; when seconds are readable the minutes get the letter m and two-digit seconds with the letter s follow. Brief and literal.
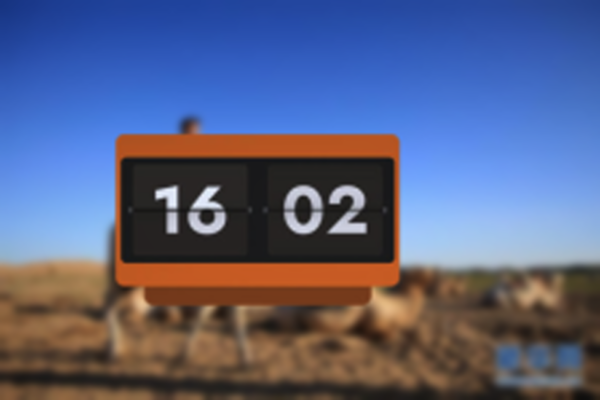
16h02
